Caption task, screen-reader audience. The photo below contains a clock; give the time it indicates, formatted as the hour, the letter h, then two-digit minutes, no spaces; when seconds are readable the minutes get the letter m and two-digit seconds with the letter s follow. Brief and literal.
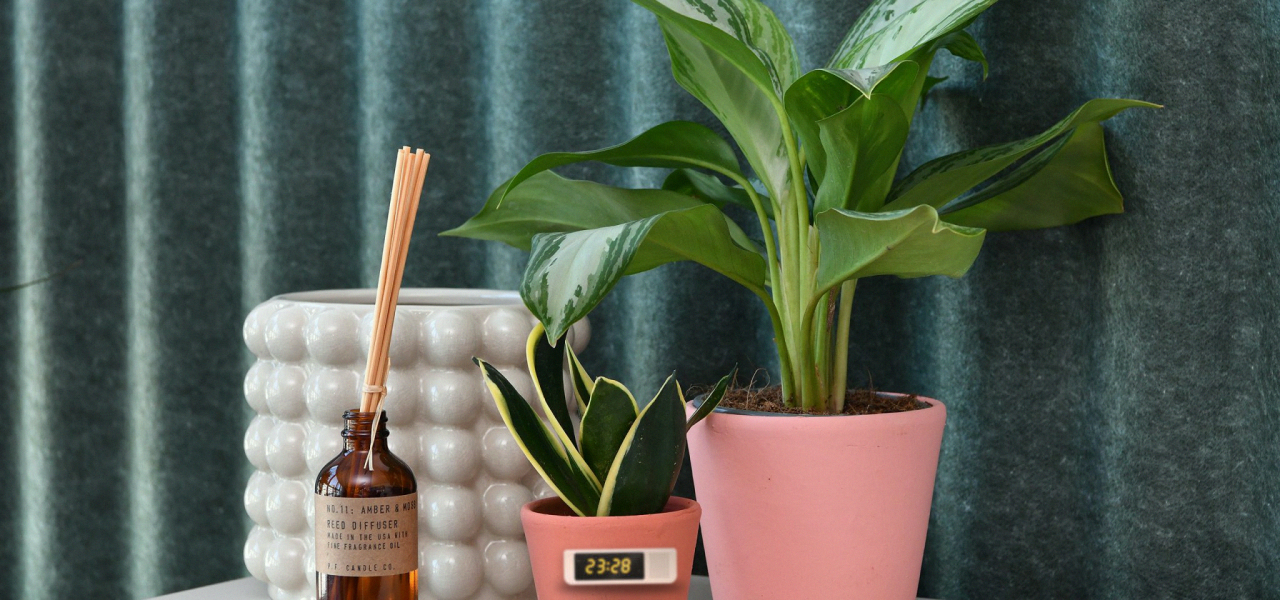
23h28
